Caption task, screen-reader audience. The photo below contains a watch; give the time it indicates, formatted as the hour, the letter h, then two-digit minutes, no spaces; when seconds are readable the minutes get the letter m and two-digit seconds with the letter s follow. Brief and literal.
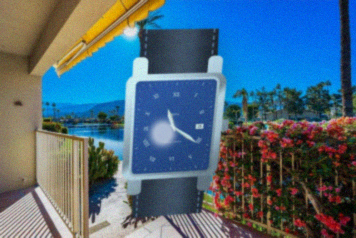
11h21
